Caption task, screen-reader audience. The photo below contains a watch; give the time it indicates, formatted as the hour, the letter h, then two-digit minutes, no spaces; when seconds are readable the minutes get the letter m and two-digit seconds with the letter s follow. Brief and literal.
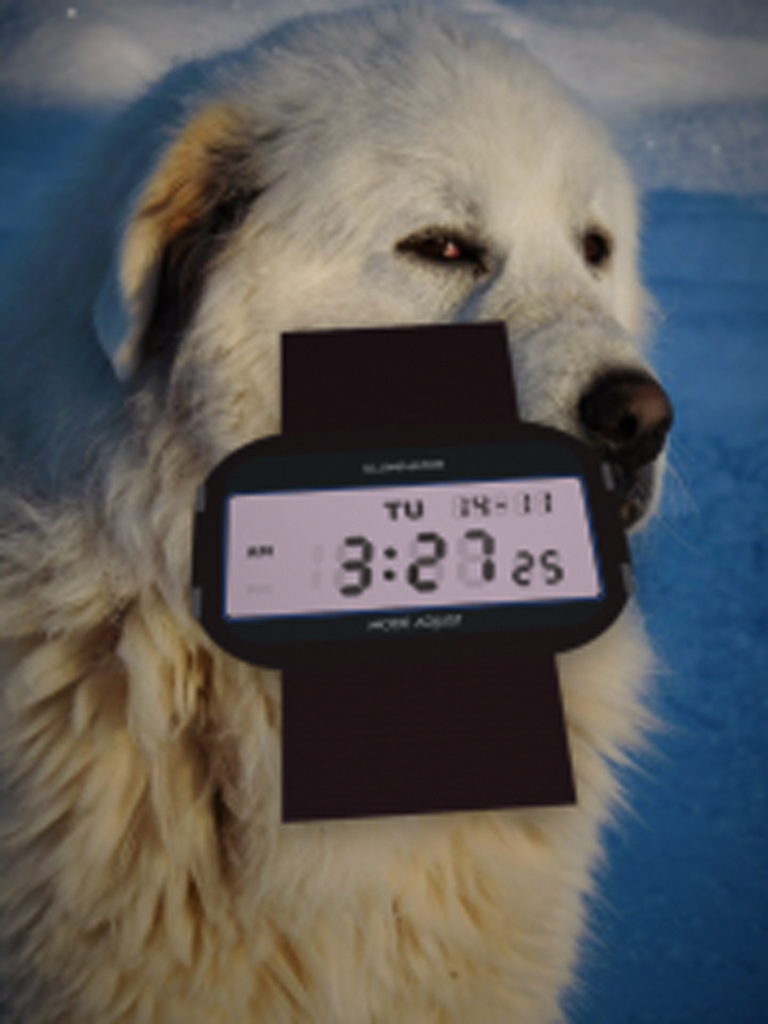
3h27m25s
